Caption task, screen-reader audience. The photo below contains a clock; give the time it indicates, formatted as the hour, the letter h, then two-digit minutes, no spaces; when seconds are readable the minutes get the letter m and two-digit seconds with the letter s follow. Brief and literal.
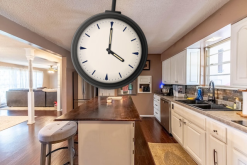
4h00
